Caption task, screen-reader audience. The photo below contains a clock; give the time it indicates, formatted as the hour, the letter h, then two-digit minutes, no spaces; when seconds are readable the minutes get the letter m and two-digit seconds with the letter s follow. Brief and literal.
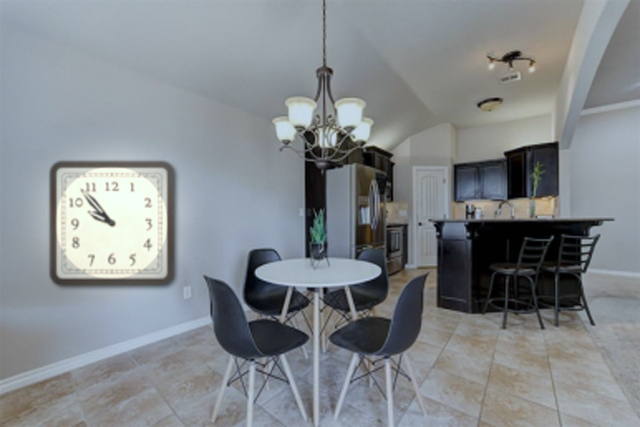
9h53
